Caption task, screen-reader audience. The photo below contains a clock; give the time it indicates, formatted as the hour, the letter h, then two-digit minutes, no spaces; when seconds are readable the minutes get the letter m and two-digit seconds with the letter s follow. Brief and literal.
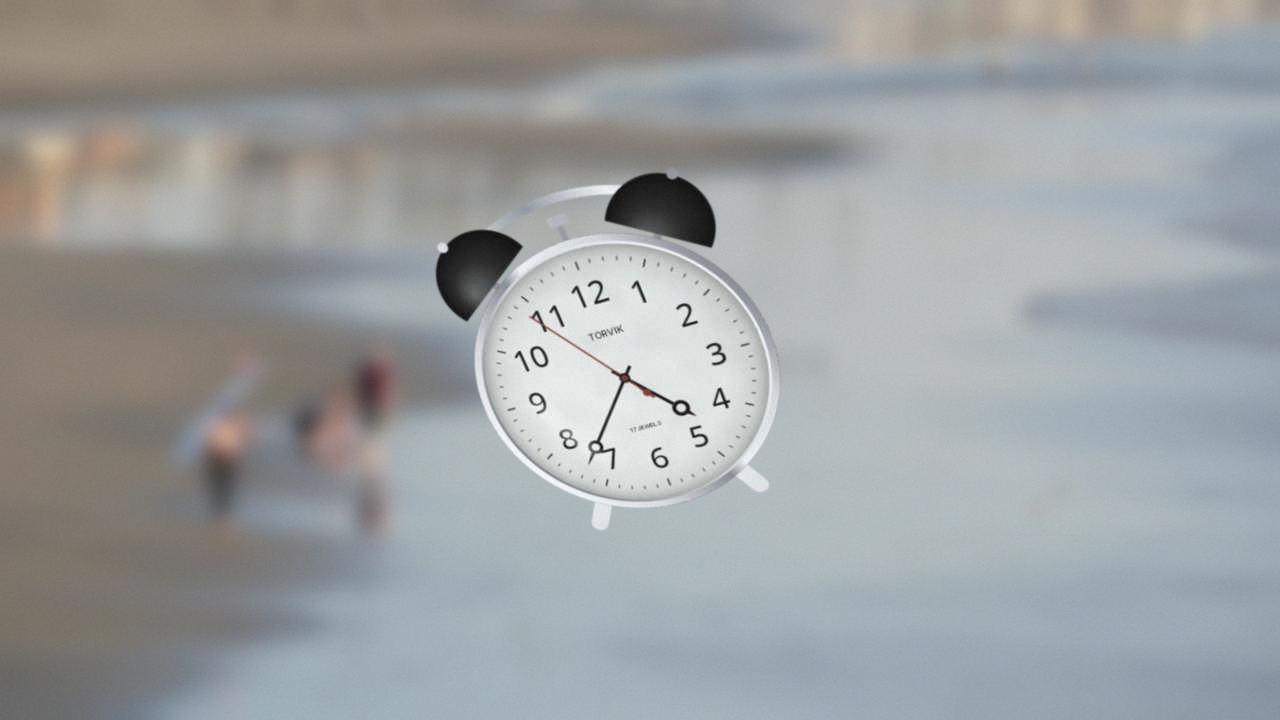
4h36m54s
